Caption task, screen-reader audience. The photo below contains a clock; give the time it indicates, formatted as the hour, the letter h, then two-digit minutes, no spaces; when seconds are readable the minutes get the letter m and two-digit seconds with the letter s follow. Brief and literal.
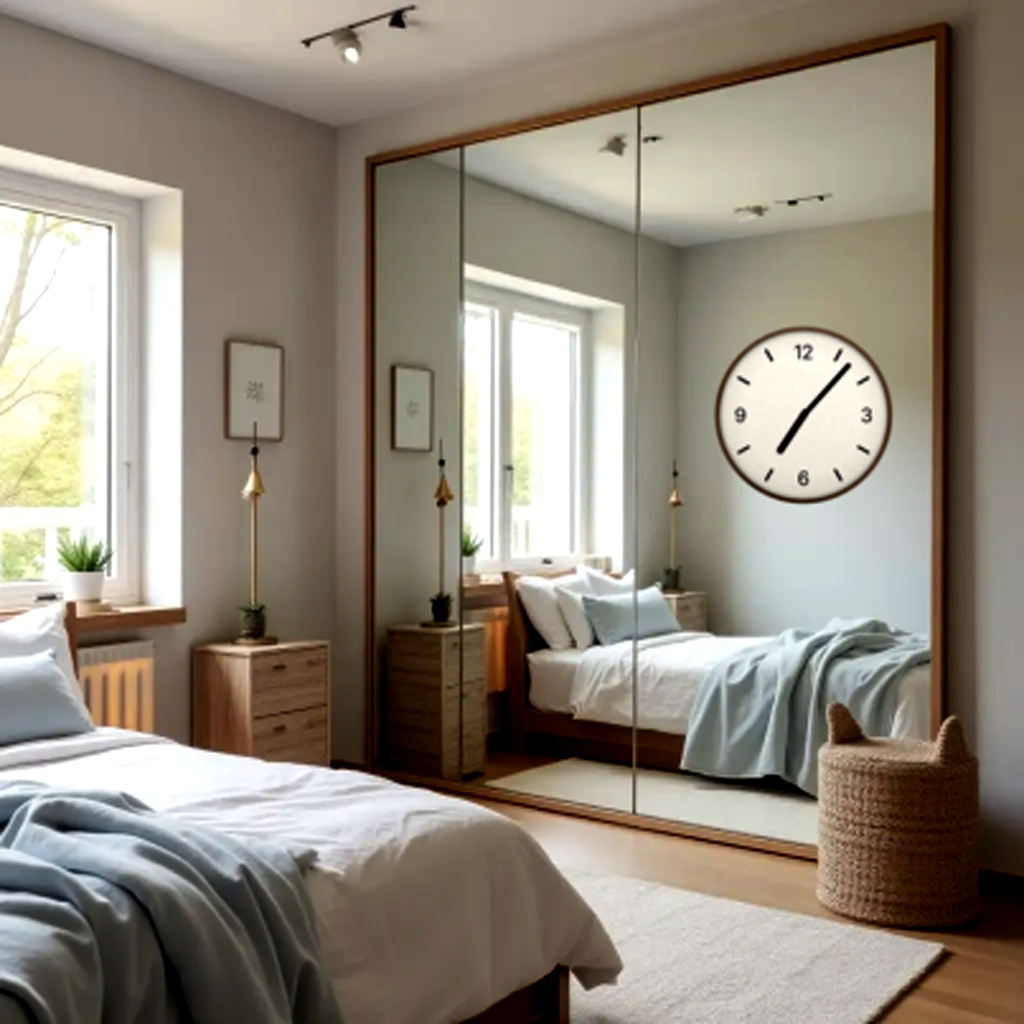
7h07
